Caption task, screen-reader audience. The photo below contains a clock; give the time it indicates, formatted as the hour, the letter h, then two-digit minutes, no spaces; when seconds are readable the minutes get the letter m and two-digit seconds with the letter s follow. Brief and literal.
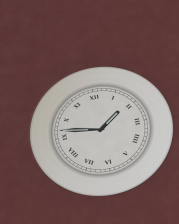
1h47
